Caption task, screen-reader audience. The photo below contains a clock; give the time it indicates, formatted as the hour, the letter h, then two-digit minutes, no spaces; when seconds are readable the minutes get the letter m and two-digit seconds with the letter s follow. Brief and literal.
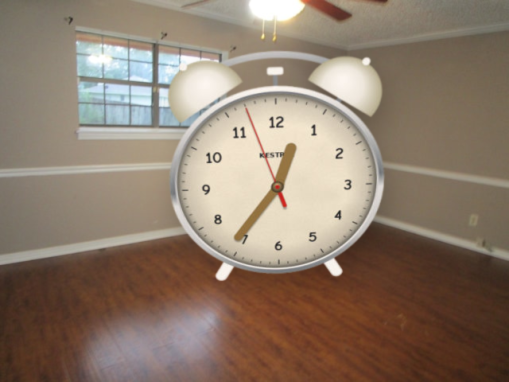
12h35m57s
